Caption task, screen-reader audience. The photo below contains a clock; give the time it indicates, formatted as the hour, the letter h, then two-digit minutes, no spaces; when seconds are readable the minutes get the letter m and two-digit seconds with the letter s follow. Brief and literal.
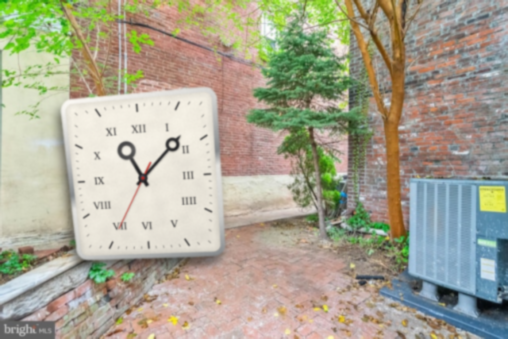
11h07m35s
